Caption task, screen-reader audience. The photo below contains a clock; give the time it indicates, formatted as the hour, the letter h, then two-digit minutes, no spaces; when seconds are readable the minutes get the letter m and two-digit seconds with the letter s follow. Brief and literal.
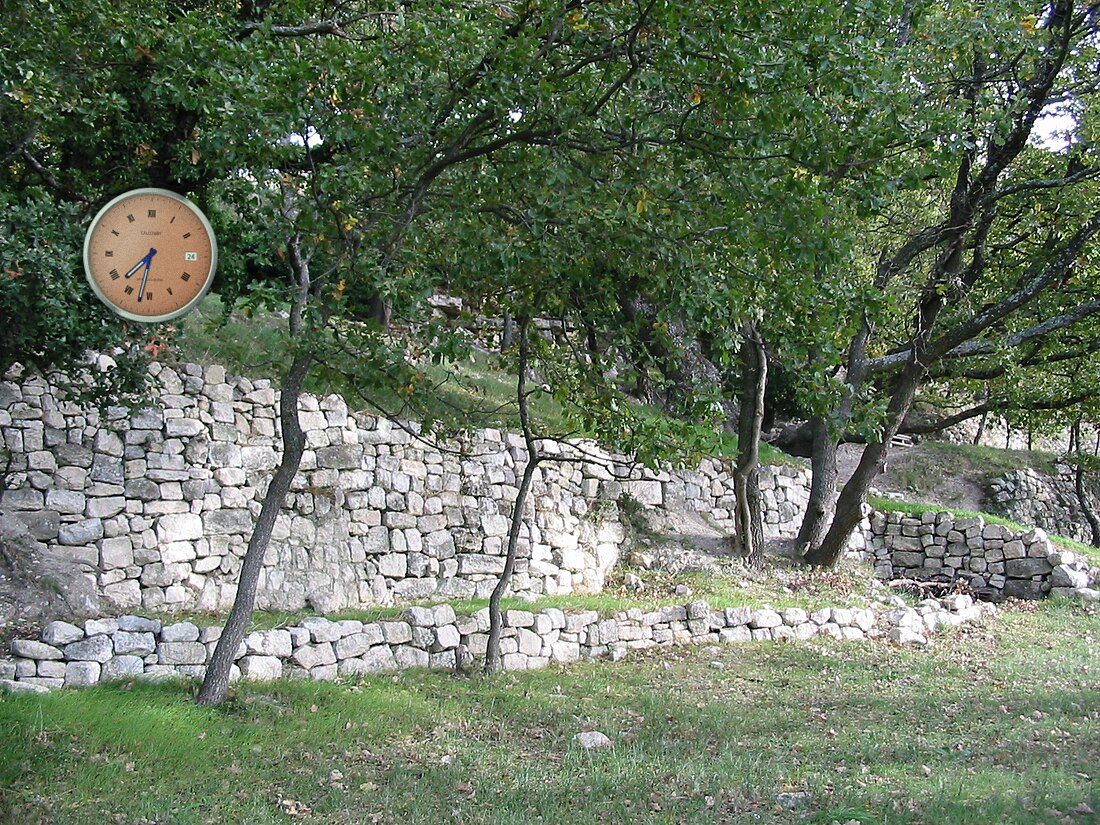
7h32
